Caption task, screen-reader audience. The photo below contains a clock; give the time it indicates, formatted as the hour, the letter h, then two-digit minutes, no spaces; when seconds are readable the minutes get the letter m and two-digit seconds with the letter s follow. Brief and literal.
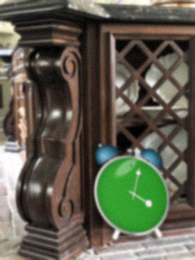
4h03
